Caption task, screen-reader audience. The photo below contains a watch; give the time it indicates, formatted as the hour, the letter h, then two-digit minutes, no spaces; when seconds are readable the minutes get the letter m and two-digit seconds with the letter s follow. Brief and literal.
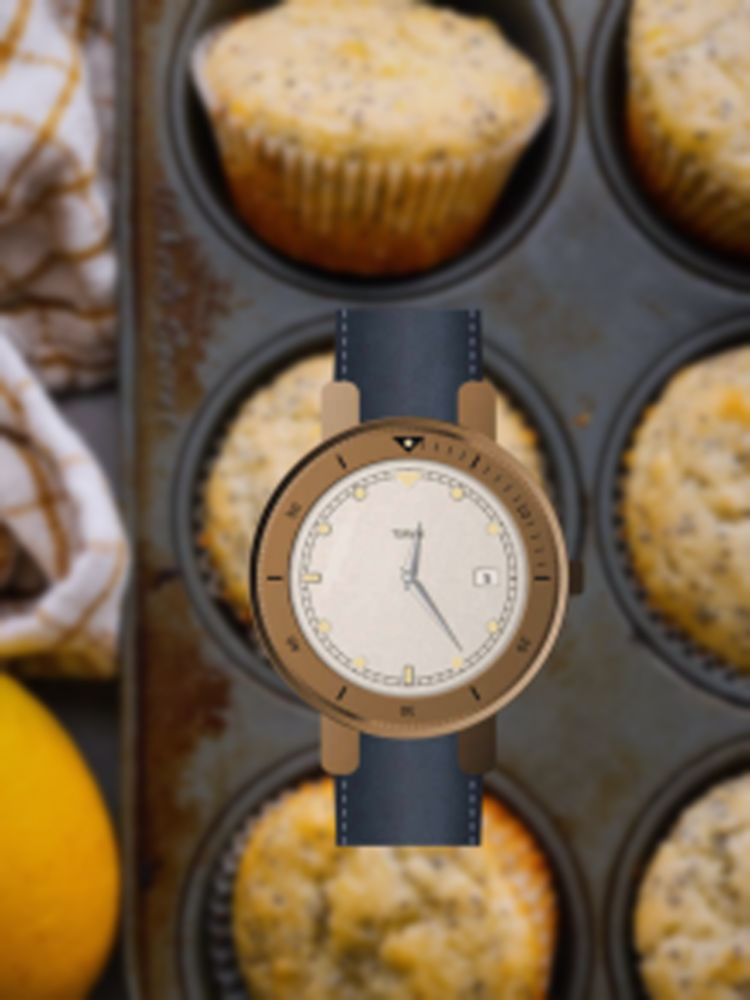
12h24
